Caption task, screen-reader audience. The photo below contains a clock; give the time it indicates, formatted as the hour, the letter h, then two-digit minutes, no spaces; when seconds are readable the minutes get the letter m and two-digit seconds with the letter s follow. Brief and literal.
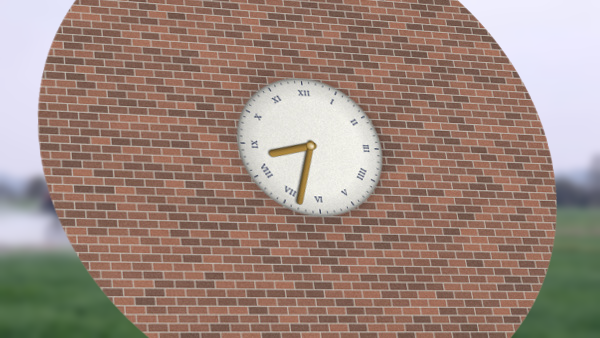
8h33
